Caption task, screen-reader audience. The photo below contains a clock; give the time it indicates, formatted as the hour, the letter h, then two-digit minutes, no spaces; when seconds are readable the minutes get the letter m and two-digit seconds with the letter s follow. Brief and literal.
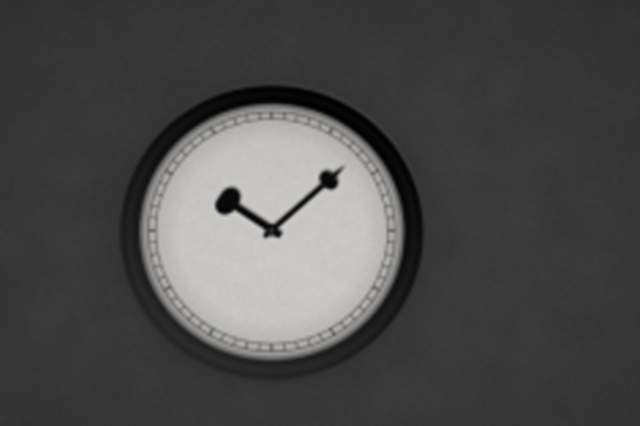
10h08
